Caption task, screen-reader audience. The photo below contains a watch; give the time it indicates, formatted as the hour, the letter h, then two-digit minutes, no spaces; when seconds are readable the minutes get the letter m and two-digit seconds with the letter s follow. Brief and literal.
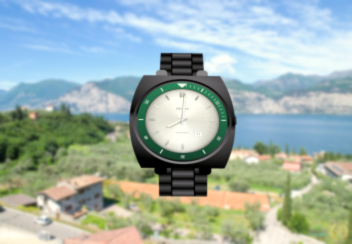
8h01
